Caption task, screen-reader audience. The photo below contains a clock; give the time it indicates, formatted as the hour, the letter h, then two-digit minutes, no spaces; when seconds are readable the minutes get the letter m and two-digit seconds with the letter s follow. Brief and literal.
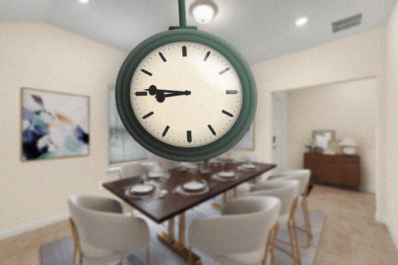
8h46
